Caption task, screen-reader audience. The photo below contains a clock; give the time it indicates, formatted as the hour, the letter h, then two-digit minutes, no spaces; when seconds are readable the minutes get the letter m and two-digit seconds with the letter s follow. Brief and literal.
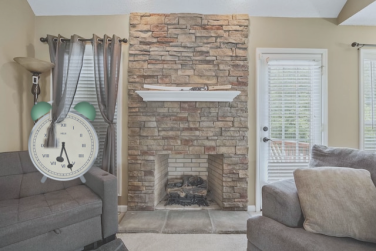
6h27
